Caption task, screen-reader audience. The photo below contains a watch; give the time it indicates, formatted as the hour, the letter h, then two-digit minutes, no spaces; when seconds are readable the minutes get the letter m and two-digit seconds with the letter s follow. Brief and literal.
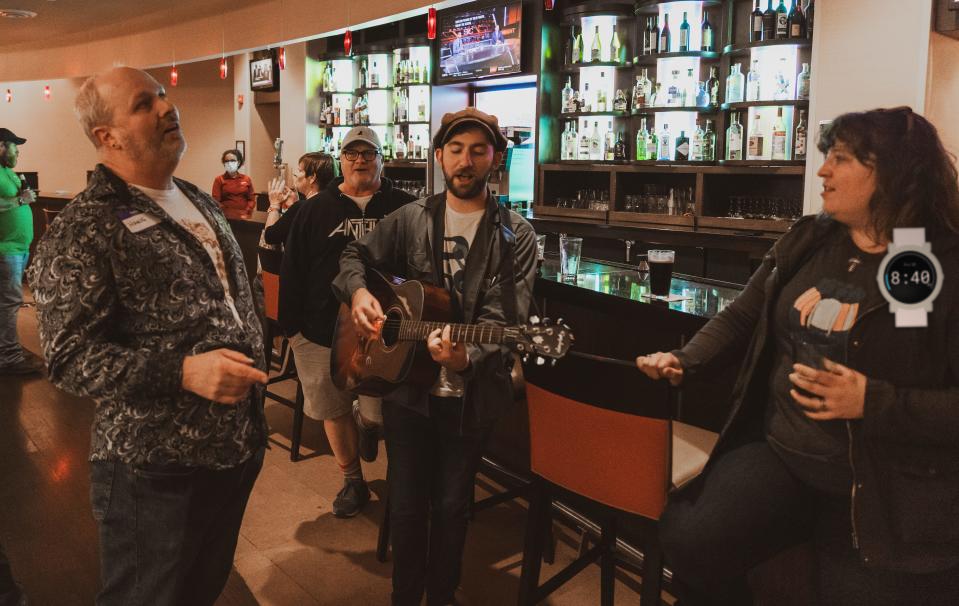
8h40
